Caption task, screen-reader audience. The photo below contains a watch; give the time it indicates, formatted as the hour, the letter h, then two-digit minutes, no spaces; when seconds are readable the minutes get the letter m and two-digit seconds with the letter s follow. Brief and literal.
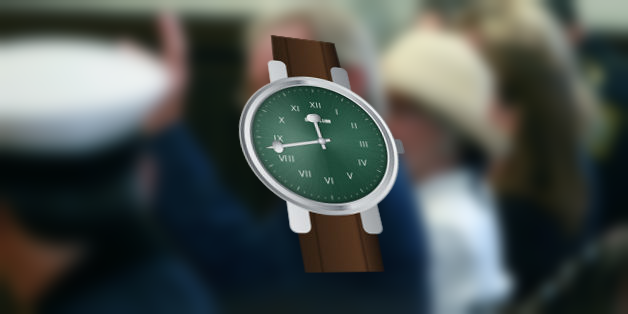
11h43
